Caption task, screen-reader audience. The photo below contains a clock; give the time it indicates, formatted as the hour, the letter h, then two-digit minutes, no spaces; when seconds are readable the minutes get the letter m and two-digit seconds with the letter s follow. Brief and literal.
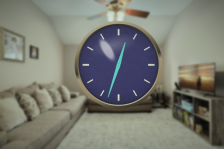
12h33
